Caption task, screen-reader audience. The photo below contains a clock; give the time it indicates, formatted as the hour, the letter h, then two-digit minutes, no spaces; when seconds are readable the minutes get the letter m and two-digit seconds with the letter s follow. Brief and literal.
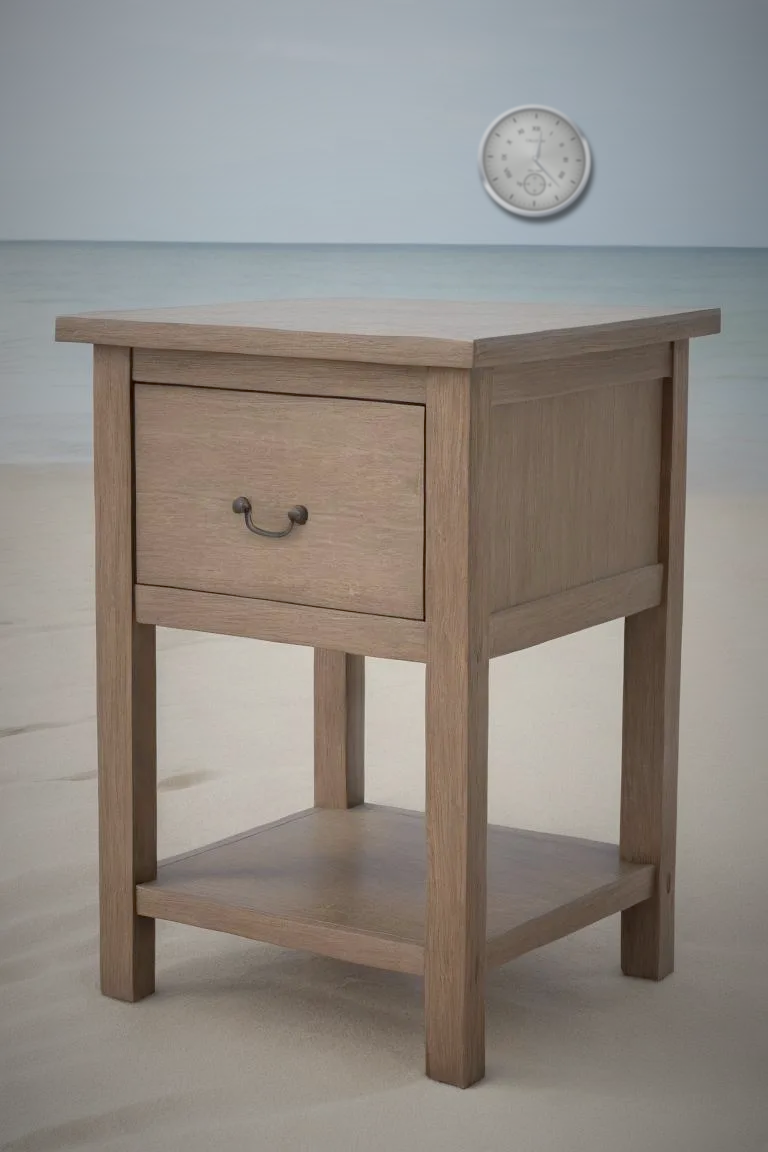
12h23
